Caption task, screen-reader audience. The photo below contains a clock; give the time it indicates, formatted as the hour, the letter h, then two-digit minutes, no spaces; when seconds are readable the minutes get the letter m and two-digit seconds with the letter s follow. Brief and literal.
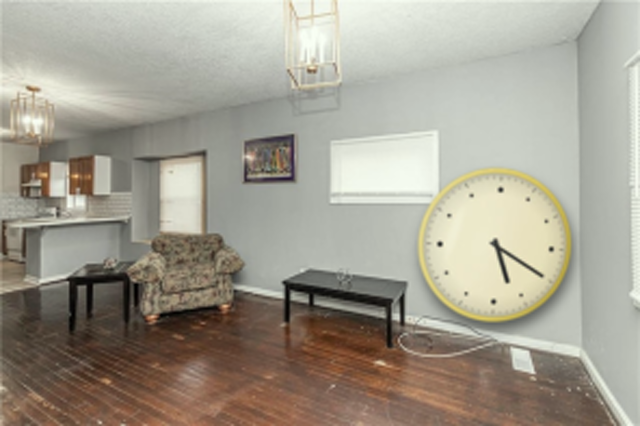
5h20
